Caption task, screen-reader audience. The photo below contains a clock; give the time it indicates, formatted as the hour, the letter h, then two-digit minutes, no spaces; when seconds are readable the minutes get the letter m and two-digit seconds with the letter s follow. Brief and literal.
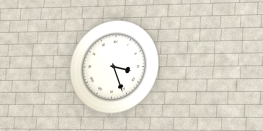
3h26
